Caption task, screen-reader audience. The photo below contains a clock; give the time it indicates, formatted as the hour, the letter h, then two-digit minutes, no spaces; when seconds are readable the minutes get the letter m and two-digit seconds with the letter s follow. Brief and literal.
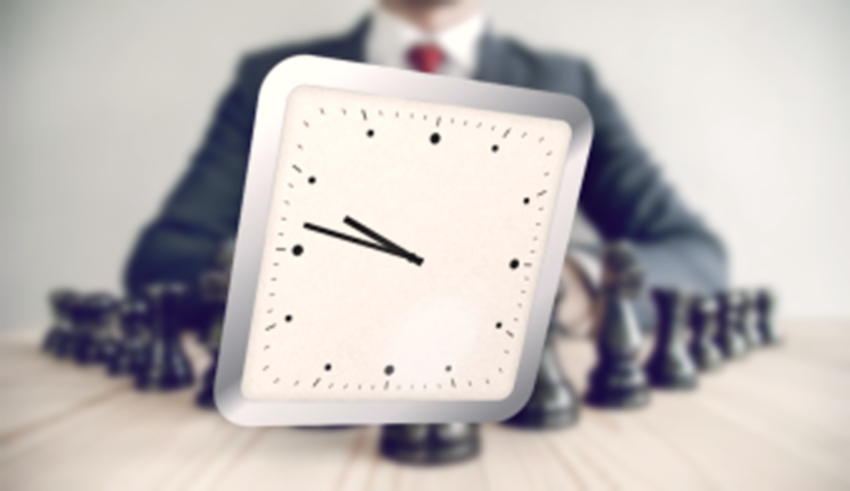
9h47
